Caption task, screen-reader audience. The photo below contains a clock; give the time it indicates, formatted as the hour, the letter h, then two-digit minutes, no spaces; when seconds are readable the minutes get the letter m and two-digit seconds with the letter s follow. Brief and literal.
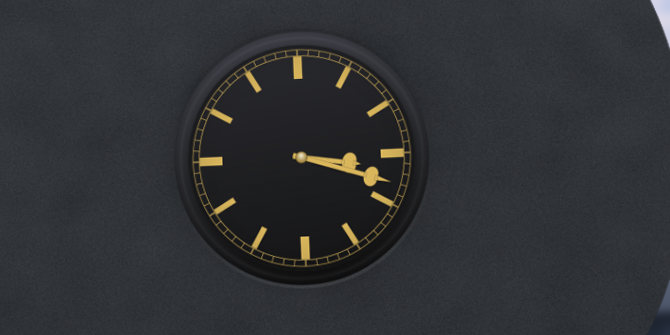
3h18
